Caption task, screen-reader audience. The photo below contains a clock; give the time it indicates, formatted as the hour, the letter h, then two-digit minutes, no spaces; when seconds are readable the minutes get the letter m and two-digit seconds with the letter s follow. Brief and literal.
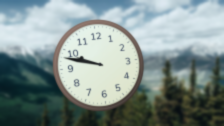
9h48
